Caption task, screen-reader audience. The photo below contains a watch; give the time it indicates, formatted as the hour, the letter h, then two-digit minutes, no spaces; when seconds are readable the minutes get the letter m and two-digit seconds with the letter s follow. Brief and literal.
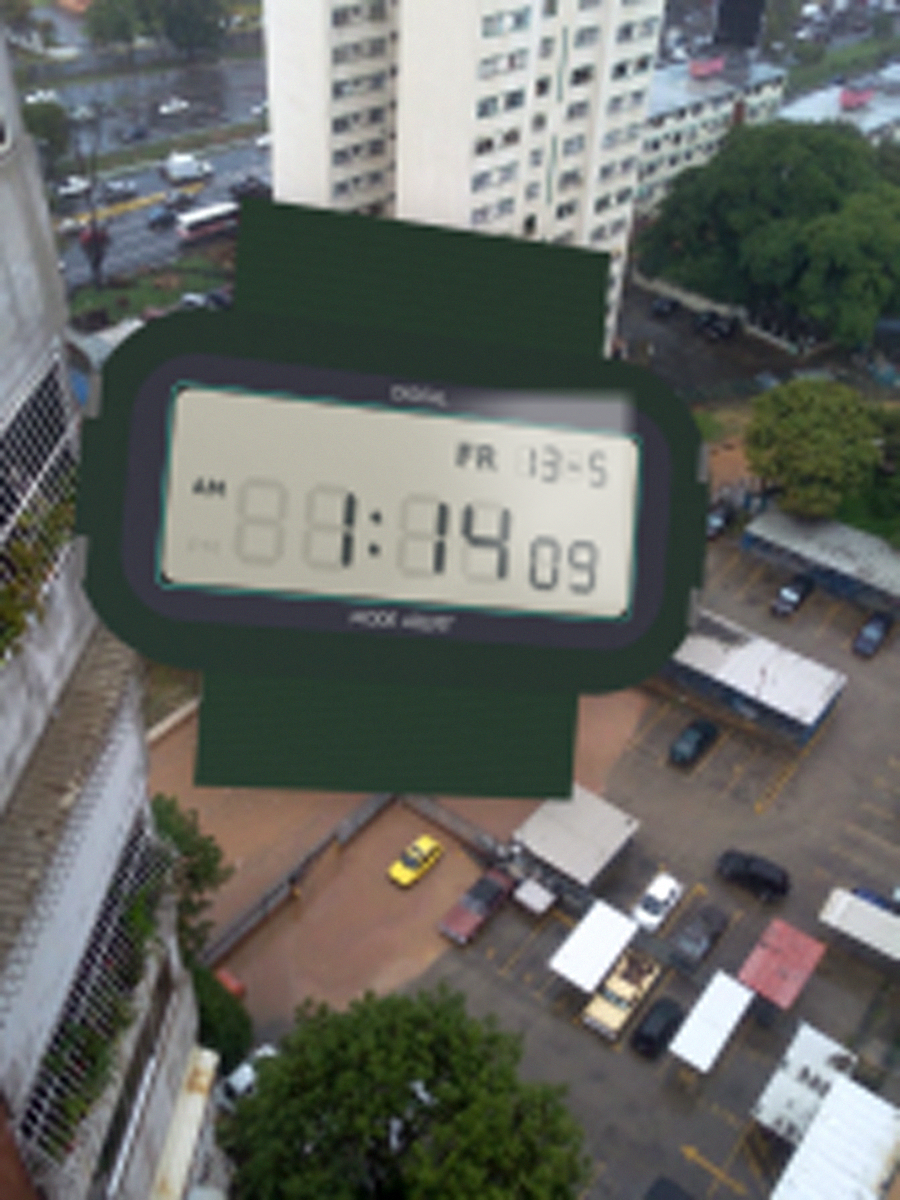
1h14m09s
